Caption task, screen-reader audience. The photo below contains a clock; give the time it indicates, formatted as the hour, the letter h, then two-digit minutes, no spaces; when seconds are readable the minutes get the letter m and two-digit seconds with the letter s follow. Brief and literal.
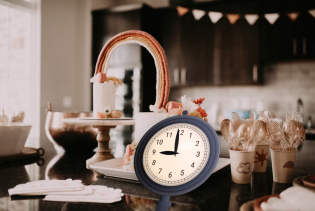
8h59
